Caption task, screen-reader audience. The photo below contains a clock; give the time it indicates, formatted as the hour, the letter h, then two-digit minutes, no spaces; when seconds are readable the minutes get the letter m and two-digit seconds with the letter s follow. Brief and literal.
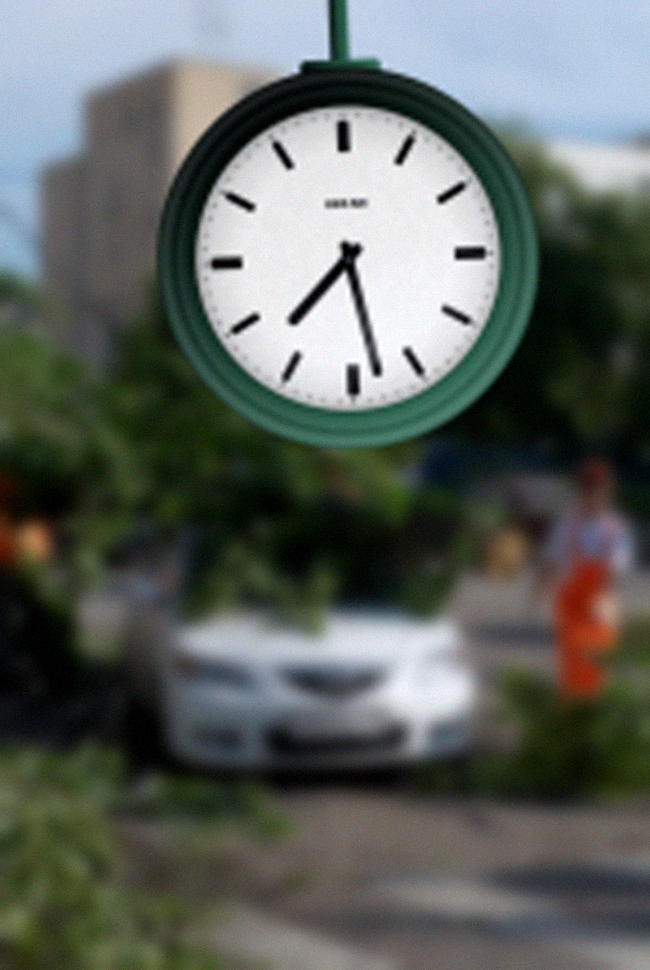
7h28
